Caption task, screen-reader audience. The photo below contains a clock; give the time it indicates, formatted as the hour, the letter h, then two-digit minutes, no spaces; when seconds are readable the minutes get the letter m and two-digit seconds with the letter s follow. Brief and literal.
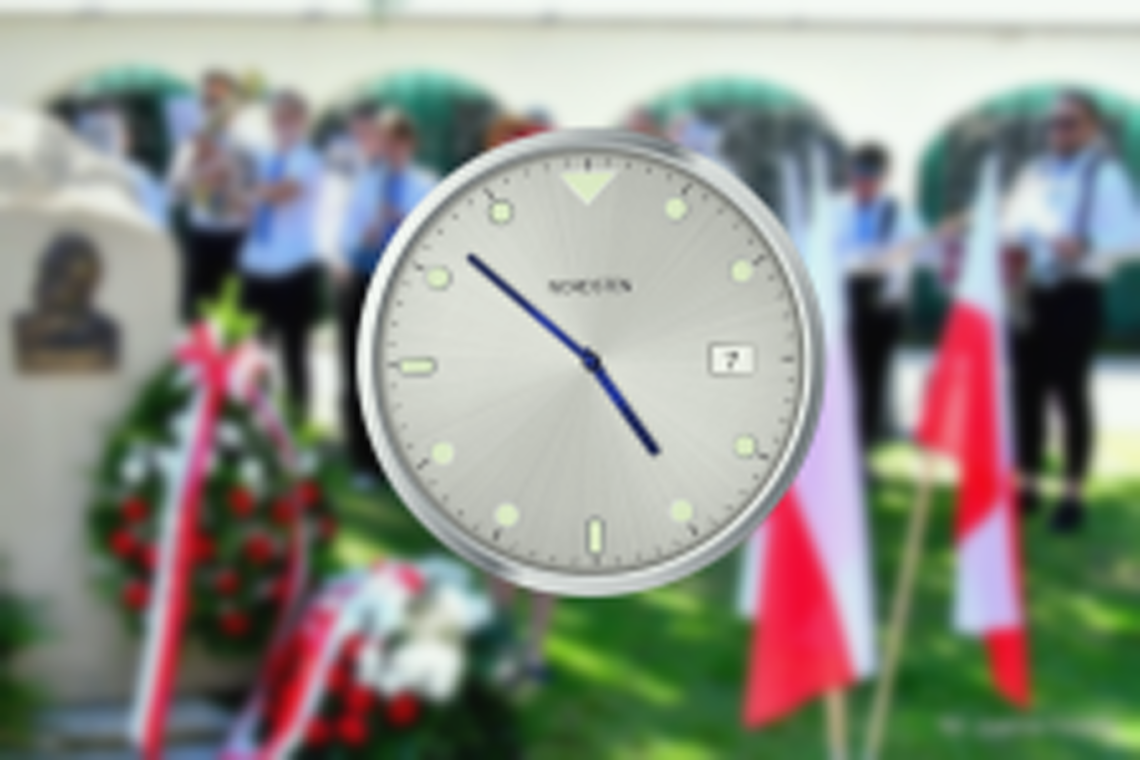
4h52
